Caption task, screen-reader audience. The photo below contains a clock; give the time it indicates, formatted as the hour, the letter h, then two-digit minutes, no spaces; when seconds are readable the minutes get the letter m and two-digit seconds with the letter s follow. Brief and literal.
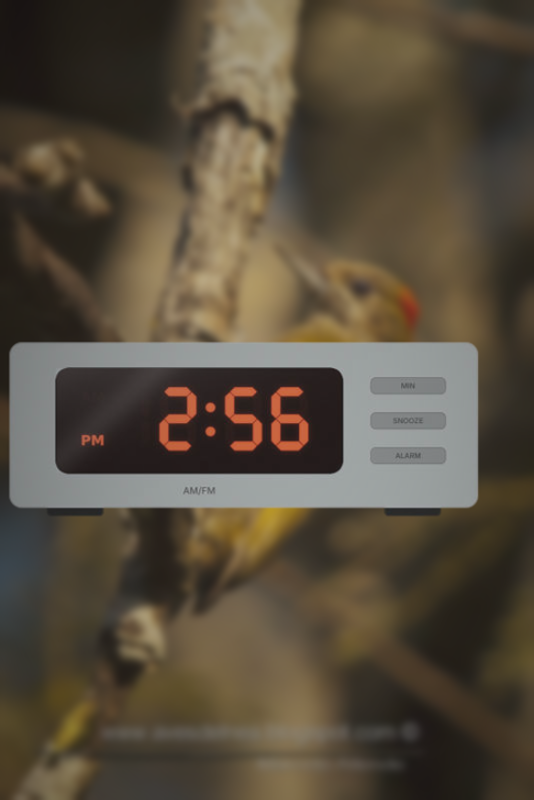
2h56
